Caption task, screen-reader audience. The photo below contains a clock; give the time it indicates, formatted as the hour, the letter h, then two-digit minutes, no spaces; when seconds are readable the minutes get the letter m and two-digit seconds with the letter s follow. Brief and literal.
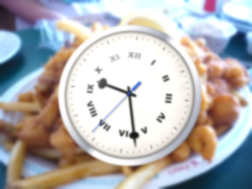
9h27m36s
